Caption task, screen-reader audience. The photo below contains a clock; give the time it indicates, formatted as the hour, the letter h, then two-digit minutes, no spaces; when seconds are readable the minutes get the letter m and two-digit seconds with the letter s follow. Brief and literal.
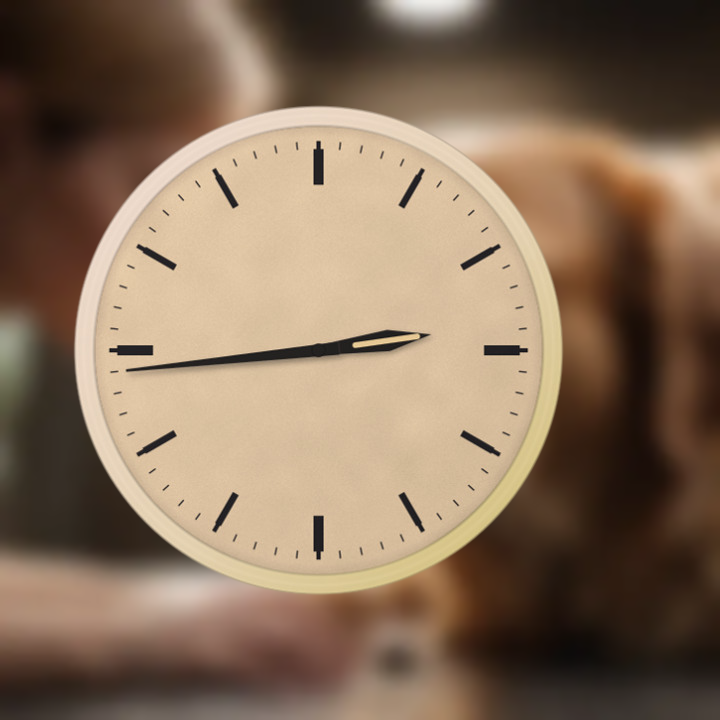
2h44
